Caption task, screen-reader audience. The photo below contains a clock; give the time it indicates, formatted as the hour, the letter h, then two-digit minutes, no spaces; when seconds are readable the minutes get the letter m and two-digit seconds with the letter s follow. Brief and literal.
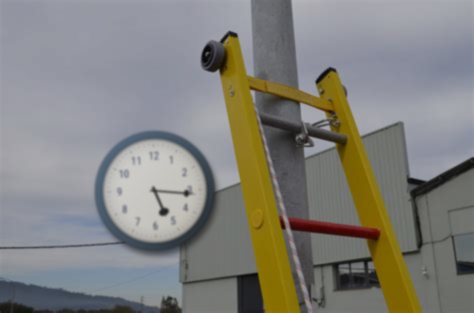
5h16
